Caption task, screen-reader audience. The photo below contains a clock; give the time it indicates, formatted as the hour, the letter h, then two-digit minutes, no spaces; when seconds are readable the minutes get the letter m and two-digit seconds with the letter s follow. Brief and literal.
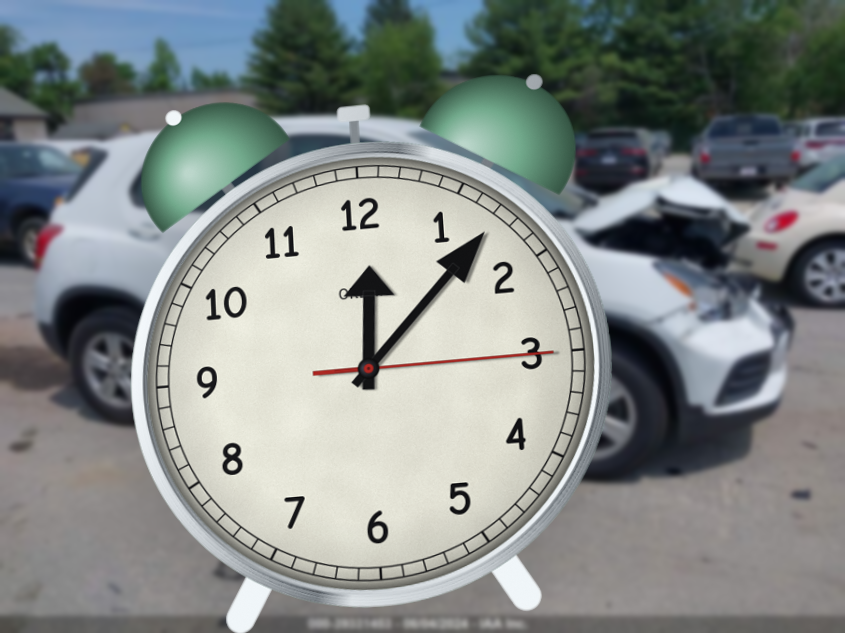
12h07m15s
